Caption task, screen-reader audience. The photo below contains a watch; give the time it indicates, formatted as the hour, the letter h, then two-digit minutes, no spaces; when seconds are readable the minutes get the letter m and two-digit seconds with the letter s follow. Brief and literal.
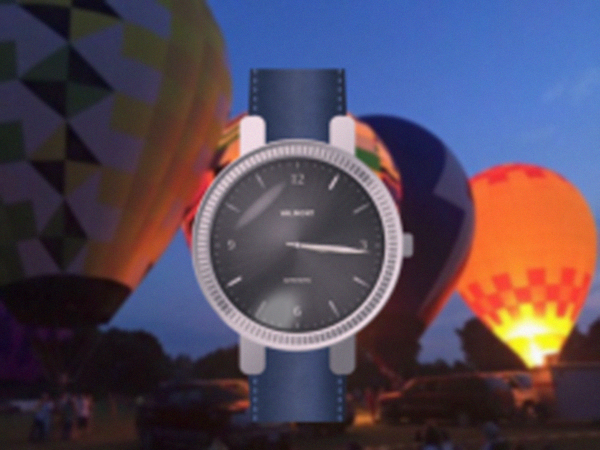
3h16
